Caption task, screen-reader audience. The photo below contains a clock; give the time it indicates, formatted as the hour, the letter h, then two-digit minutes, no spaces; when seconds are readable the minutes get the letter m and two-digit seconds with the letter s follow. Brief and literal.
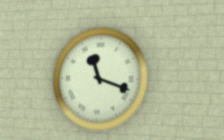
11h18
